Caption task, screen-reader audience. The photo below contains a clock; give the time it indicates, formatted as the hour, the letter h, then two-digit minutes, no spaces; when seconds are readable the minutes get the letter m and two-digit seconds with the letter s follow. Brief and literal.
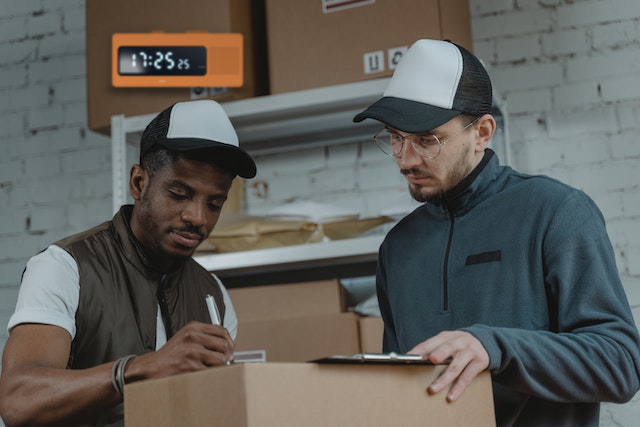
17h25
